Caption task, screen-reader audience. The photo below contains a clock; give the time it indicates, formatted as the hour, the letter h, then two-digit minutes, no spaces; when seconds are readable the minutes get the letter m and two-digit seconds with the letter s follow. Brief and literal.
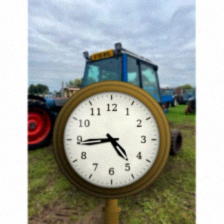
4h44
